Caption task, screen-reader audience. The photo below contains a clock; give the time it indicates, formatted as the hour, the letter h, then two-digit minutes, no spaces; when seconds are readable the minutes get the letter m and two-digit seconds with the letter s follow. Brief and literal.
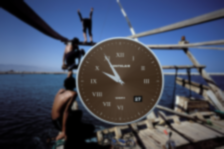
9h55
